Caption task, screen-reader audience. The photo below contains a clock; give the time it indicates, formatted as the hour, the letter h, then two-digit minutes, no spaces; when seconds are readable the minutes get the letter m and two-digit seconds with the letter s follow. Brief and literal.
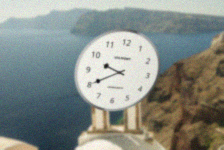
9h40
